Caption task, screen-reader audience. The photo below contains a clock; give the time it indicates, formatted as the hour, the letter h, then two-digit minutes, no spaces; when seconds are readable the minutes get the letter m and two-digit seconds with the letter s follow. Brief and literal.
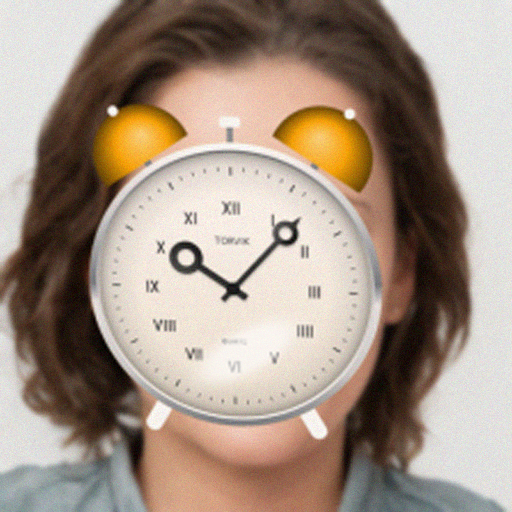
10h07
